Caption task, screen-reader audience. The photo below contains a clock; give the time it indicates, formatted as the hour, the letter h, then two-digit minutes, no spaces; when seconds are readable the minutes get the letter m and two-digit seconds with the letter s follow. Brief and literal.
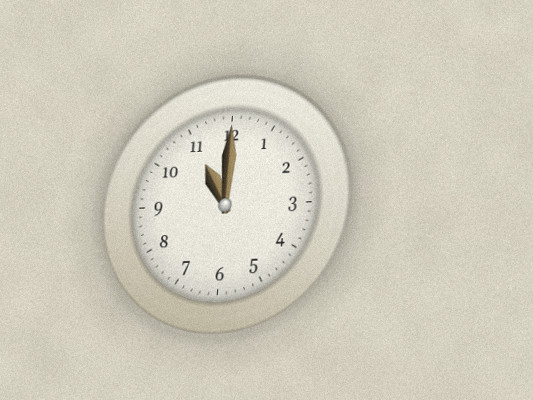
11h00
